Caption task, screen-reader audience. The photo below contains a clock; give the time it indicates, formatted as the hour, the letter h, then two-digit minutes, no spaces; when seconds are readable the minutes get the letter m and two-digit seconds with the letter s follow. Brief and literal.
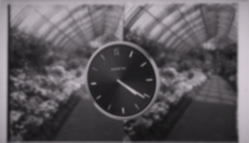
4h21
